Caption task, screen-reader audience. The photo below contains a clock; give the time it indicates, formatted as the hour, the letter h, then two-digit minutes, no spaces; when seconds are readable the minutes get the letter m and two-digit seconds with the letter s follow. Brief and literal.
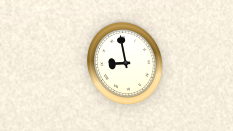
8h59
